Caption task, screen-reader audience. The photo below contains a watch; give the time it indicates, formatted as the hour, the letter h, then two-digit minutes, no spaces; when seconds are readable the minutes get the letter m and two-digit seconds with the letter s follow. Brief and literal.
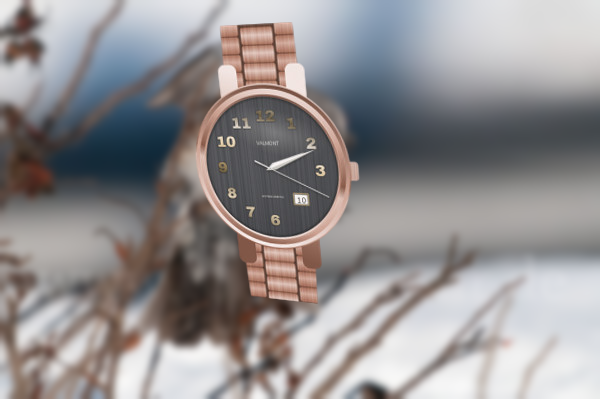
2h11m19s
